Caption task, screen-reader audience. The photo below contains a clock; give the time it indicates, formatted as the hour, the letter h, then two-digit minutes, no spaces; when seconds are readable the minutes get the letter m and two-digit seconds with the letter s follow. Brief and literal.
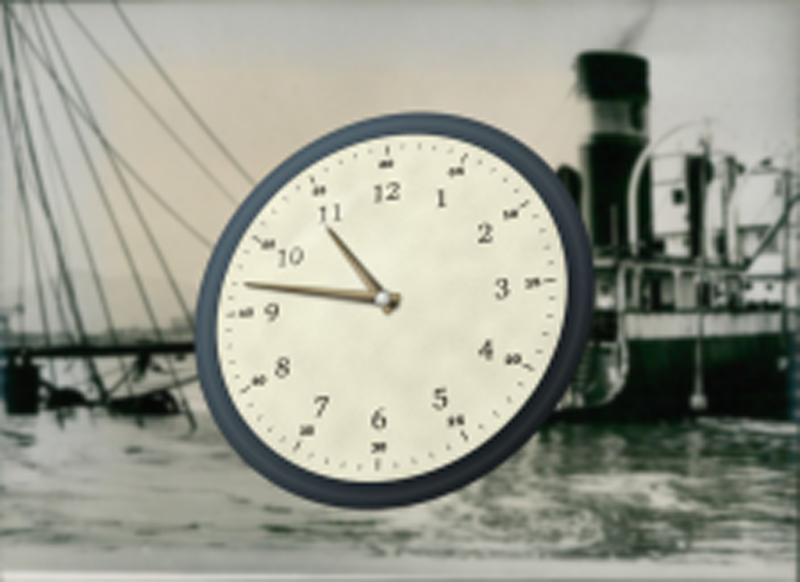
10h47
